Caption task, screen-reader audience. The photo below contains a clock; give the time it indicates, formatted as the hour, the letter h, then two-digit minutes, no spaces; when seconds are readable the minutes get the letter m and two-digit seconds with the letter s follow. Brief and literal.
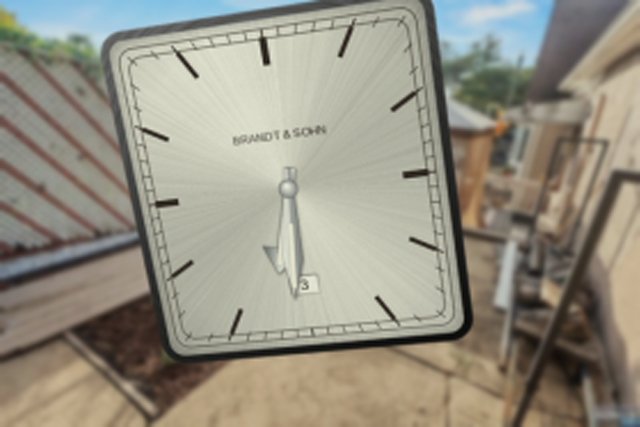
6h31
